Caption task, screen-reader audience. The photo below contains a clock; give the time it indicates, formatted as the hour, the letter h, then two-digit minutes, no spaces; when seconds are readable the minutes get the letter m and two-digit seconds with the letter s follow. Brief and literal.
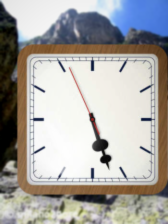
5h26m56s
